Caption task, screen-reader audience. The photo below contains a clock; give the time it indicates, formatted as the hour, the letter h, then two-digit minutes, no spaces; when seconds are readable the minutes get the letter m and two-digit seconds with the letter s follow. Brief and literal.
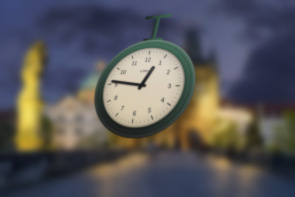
12h46
